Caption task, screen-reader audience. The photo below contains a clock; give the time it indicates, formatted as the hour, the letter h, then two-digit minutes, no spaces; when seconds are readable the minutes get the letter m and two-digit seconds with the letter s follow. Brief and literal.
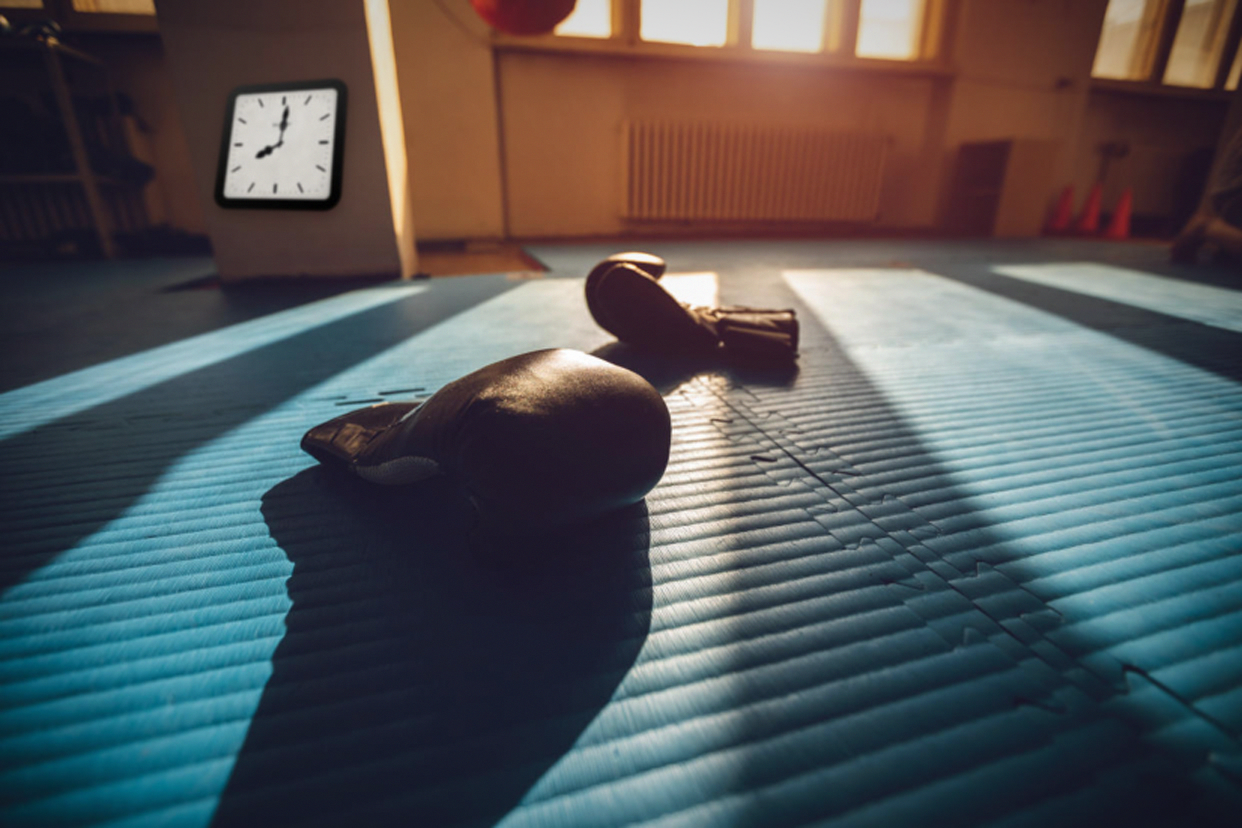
8h01
